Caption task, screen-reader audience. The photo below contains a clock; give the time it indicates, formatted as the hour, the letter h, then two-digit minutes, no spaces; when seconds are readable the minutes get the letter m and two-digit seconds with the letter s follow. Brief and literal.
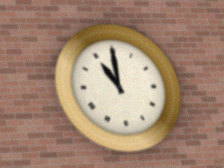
11h00
